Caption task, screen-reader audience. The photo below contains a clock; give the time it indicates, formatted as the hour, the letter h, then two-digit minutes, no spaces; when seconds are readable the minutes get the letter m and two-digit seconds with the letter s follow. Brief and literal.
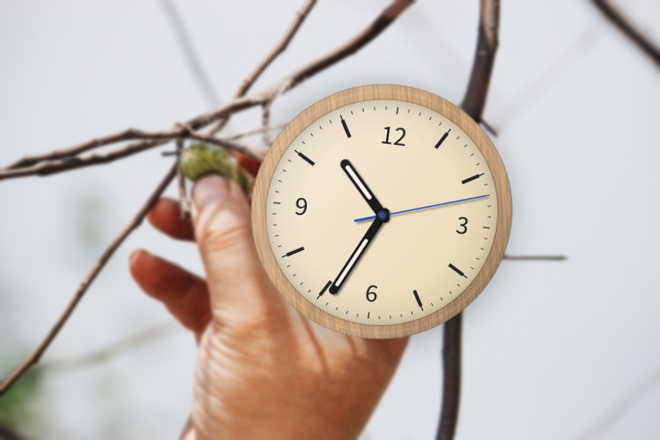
10h34m12s
